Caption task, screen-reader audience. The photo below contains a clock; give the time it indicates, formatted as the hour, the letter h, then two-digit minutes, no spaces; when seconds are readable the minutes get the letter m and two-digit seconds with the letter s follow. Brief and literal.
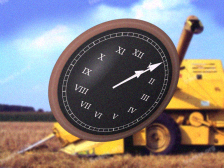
1h06
